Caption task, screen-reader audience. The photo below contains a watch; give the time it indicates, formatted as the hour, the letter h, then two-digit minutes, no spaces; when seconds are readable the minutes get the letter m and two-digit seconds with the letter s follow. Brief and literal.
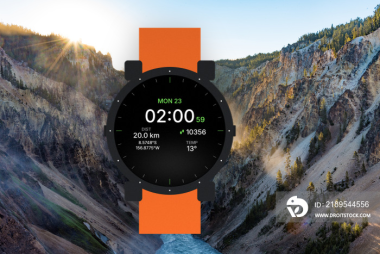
2h00m59s
